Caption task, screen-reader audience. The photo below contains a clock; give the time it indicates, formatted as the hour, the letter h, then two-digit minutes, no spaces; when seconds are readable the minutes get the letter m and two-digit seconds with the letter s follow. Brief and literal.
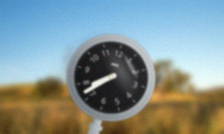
7h37
